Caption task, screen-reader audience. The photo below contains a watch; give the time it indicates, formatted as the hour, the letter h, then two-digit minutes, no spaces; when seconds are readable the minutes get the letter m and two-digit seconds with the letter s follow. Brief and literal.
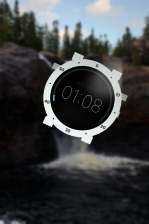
1h08
